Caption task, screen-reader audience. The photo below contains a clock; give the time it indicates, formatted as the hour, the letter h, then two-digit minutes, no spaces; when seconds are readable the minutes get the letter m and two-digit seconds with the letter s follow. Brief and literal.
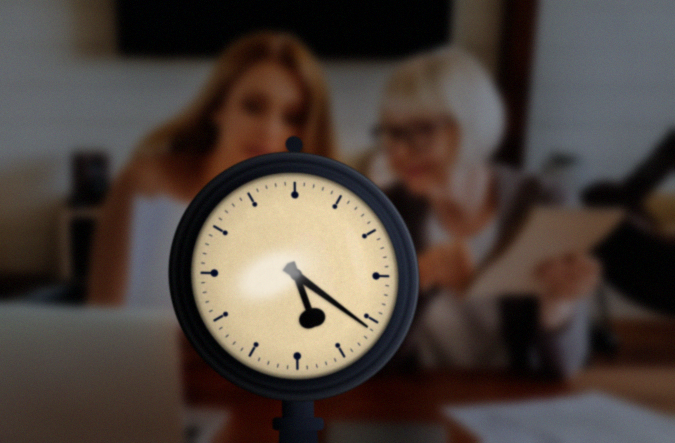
5h21
